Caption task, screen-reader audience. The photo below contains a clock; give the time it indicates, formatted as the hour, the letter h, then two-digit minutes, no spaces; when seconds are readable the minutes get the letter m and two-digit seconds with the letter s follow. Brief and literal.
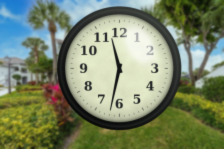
11h32
